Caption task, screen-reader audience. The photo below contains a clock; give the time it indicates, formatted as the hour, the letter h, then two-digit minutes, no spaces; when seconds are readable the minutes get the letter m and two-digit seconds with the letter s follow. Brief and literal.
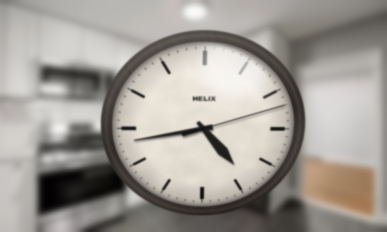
4h43m12s
